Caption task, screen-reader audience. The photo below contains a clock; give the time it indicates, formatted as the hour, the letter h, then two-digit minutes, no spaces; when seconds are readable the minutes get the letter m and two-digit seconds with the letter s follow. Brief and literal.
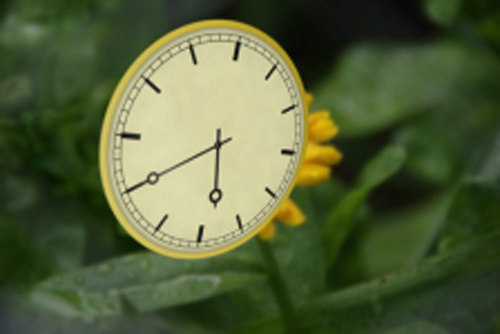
5h40
